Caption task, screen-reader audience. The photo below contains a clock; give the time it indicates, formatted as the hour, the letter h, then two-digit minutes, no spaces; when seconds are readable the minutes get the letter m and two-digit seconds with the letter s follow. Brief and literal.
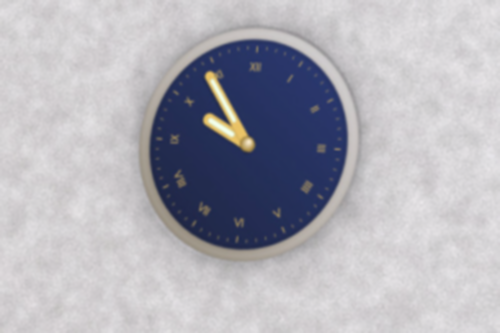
9h54
